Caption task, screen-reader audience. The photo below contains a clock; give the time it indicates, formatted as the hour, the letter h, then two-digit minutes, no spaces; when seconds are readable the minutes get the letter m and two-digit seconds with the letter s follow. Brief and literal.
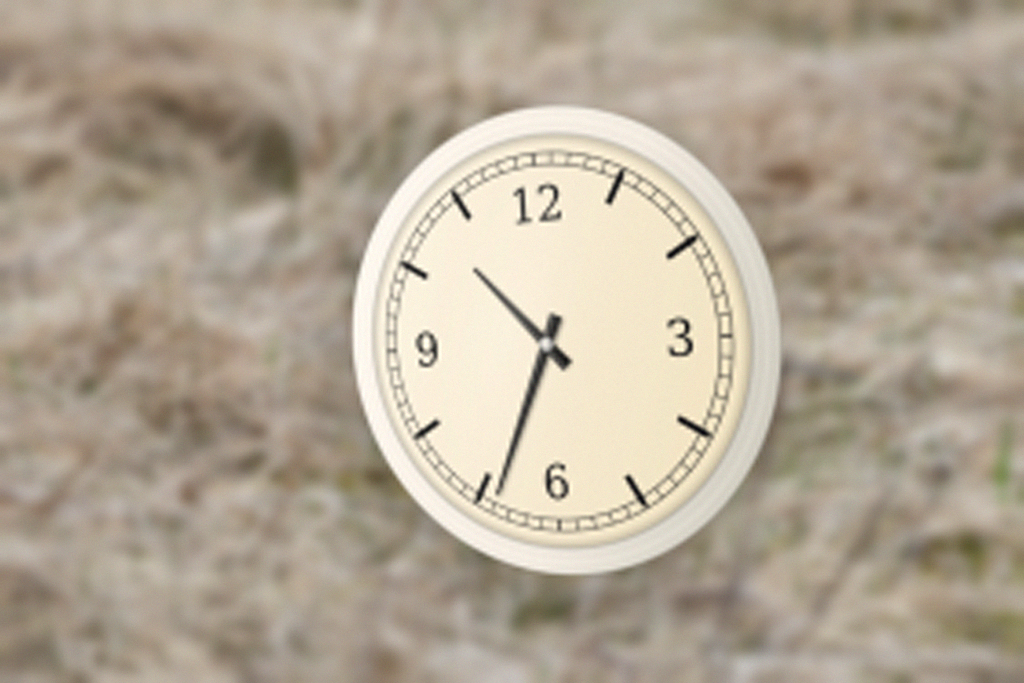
10h34
